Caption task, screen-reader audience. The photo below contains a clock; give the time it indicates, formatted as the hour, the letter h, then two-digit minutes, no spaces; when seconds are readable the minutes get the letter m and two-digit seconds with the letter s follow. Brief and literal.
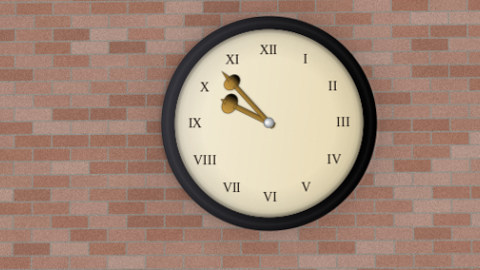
9h53
